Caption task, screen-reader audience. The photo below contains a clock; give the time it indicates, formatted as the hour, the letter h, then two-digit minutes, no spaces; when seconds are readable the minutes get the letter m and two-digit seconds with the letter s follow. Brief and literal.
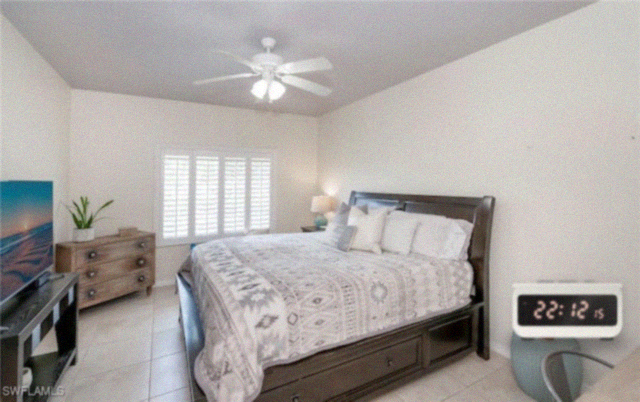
22h12
